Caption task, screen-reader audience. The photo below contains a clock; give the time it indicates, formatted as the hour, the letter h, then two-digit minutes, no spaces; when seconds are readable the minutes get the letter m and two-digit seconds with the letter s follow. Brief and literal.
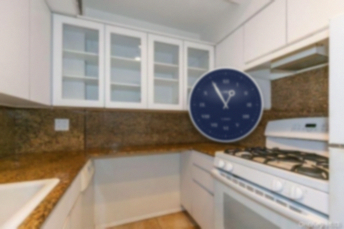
12h55
